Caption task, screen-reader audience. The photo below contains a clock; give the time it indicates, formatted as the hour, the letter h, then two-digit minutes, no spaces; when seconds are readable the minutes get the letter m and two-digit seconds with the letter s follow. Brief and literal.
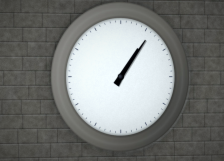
1h06
